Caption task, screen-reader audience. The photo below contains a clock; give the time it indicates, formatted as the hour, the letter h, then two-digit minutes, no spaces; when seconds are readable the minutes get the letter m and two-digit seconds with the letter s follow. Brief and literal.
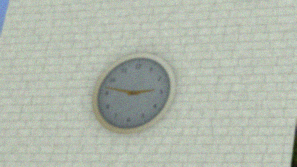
2h47
